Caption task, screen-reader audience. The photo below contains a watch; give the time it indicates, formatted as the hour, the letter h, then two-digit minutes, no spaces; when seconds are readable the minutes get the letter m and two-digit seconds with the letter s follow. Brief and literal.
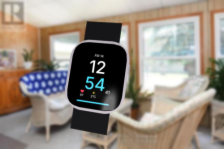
12h54
